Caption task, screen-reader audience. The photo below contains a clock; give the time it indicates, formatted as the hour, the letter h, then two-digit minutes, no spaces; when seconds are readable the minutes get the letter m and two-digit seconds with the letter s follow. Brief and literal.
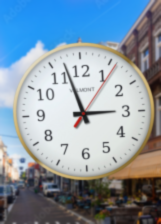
2h57m06s
